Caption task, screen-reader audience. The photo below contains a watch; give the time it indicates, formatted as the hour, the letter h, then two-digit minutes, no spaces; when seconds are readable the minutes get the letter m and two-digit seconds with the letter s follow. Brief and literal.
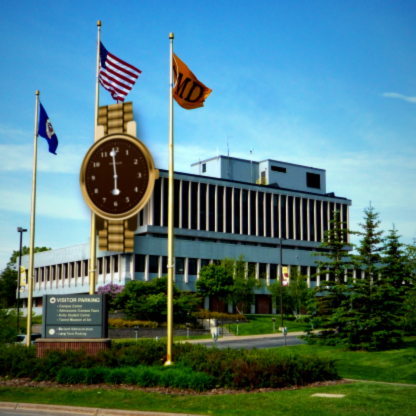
5h59
